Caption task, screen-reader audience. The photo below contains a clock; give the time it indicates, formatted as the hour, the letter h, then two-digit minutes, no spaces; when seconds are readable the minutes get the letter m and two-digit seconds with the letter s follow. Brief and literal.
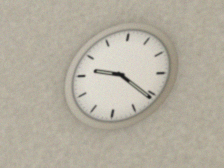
9h21
